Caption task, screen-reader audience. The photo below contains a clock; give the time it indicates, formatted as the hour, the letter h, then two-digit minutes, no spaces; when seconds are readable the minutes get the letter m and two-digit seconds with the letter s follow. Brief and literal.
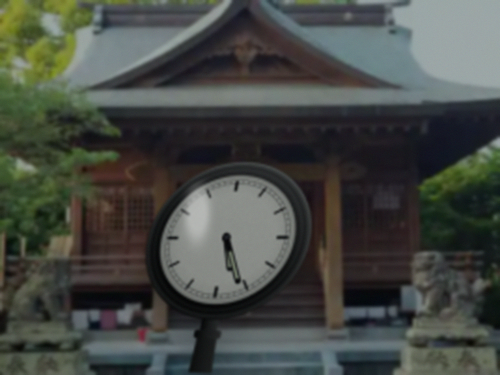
5h26
